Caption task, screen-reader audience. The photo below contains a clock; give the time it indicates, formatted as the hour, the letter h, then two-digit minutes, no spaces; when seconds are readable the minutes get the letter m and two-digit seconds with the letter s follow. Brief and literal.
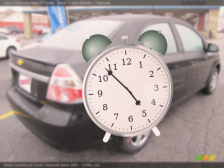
4h53
